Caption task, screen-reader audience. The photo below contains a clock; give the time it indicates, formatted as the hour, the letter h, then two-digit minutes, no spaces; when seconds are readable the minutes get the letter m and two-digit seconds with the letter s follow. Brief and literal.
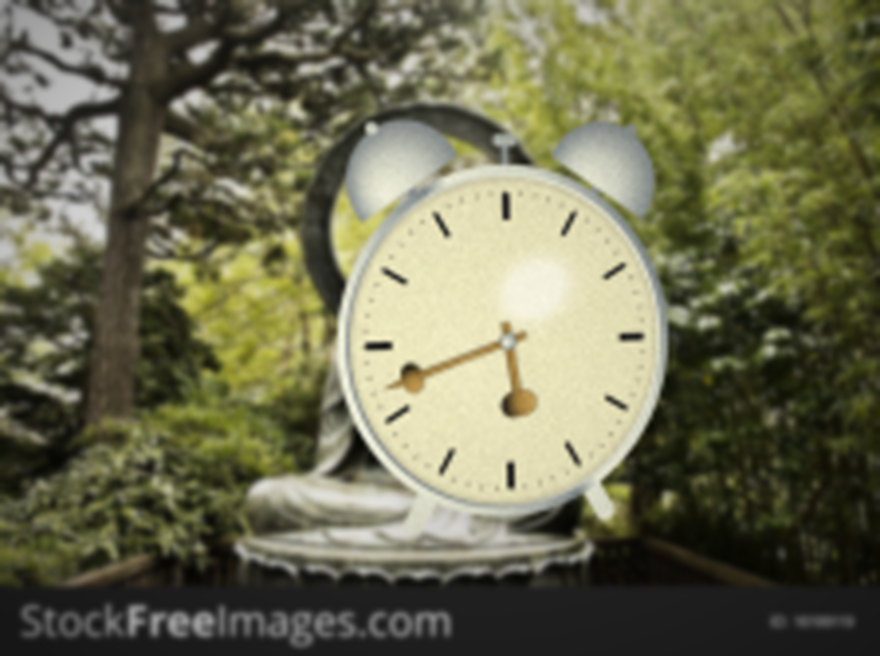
5h42
